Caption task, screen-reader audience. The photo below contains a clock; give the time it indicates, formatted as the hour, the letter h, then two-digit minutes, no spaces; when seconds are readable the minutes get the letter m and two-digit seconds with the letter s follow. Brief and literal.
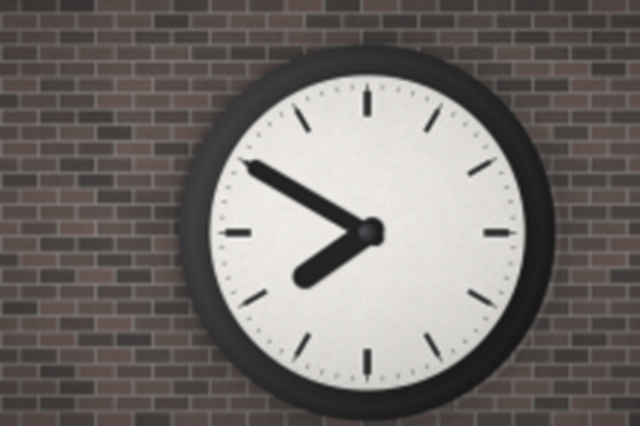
7h50
